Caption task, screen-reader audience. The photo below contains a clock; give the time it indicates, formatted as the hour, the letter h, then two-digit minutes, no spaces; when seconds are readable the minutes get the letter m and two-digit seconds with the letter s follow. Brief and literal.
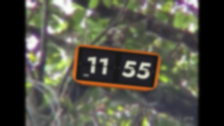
11h55
